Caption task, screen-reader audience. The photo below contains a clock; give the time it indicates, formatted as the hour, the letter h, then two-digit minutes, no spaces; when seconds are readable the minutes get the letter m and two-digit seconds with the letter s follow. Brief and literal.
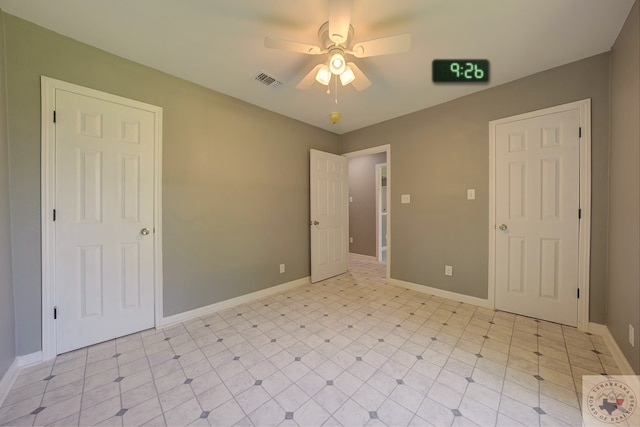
9h26
